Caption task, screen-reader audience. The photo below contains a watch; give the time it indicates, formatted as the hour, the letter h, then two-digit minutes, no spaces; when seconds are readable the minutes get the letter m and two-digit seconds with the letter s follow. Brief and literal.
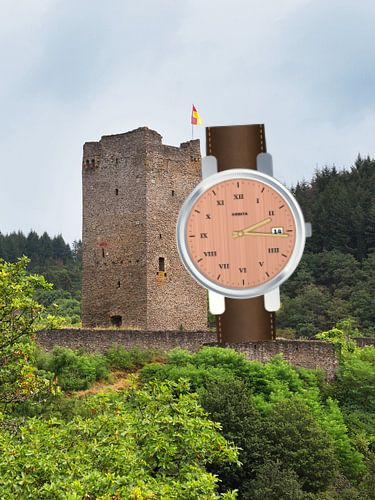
2h16
